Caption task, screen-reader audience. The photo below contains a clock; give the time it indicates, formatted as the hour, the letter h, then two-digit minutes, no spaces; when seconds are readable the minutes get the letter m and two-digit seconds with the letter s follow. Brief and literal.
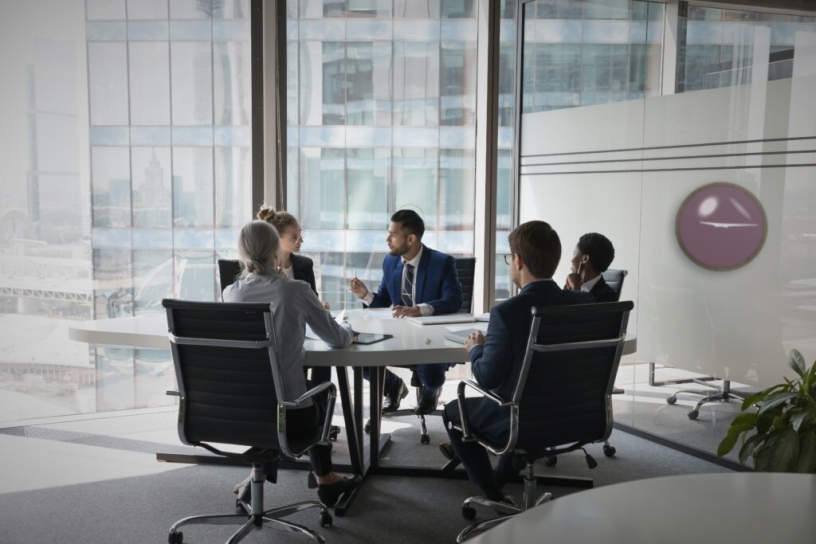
9h15
